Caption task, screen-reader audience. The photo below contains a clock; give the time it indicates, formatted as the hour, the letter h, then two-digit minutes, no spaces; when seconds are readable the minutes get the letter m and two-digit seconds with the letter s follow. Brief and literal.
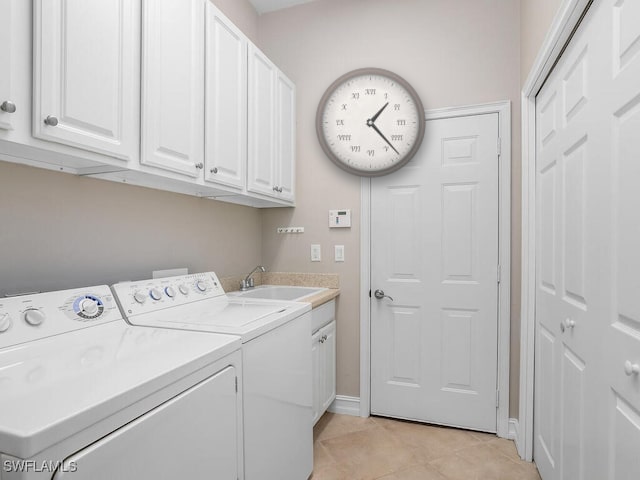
1h23
